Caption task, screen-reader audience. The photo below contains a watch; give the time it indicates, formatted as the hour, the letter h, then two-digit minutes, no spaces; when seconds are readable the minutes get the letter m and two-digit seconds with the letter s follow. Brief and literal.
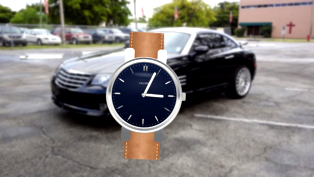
3h04
